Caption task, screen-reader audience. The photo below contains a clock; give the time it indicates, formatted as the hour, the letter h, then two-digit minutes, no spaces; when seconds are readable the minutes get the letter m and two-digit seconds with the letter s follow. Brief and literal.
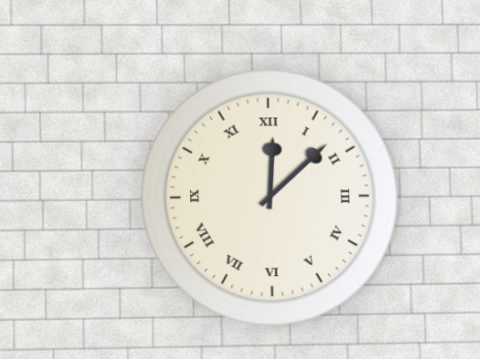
12h08
